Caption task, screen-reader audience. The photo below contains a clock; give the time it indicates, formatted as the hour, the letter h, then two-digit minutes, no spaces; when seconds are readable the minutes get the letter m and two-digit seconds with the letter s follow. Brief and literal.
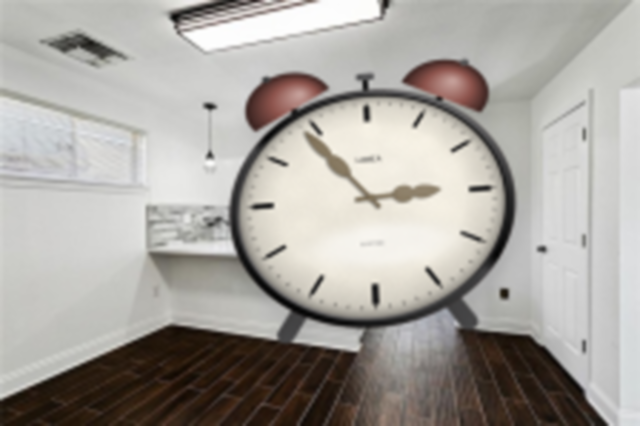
2h54
